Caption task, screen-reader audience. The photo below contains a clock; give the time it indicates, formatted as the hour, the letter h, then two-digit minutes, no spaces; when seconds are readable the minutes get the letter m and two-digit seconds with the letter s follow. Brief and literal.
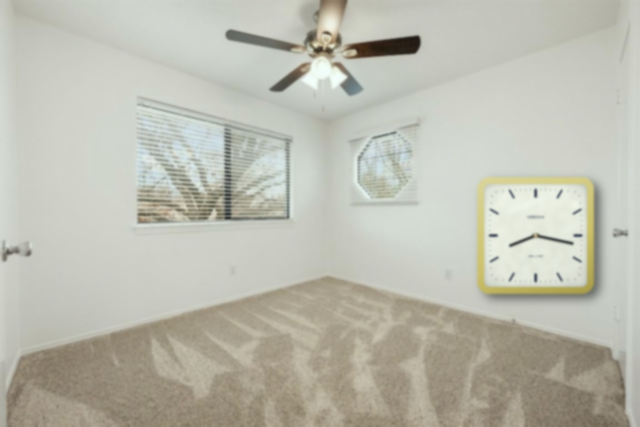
8h17
